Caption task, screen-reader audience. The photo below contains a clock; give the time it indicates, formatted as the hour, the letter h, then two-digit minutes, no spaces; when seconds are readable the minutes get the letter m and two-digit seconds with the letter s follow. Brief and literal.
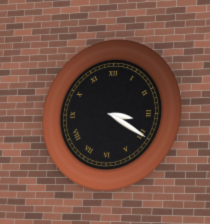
3h20
